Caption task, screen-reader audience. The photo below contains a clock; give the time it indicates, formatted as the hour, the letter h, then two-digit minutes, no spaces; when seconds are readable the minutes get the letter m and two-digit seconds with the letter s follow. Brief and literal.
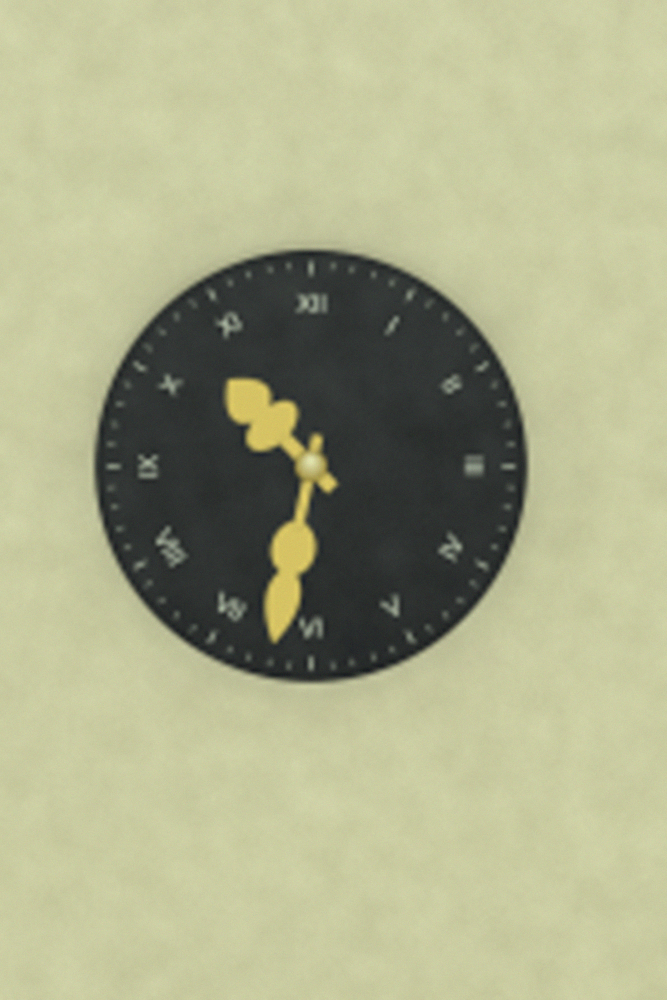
10h32
